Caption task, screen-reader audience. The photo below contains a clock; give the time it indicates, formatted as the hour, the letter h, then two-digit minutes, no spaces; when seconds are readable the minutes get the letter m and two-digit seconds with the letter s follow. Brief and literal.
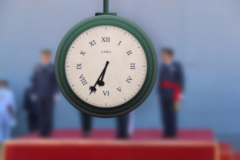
6h35
